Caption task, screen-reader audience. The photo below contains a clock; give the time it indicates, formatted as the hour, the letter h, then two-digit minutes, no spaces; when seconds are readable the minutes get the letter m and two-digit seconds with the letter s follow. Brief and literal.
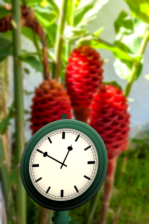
12h50
